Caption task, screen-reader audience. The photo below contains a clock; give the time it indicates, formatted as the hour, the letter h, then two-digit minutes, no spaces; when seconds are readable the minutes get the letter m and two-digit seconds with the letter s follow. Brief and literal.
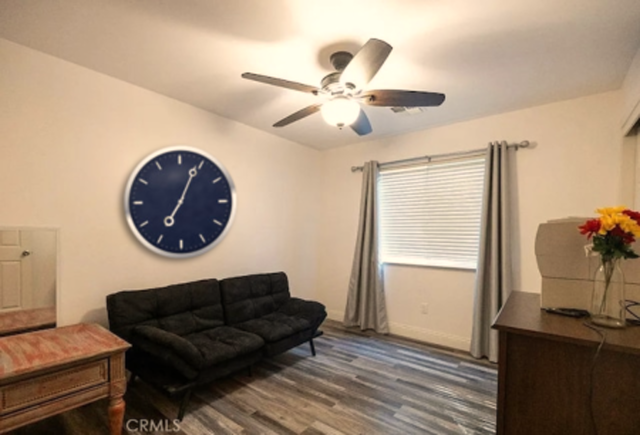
7h04
